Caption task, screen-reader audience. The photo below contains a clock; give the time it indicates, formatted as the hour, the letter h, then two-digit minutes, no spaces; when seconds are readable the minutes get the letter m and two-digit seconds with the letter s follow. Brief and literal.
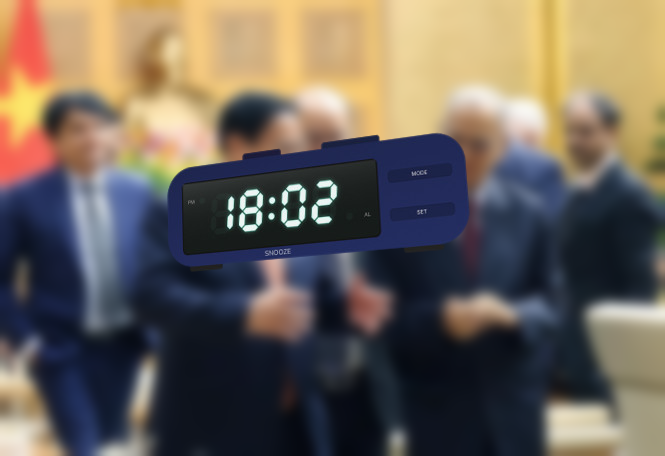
18h02
